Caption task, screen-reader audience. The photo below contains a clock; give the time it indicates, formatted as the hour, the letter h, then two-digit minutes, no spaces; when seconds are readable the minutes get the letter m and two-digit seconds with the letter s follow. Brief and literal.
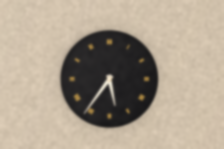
5h36
